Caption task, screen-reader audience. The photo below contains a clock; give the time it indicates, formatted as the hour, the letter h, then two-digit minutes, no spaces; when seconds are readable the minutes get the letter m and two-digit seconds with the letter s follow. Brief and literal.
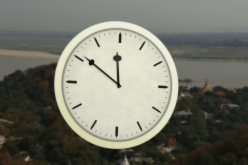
11h51
